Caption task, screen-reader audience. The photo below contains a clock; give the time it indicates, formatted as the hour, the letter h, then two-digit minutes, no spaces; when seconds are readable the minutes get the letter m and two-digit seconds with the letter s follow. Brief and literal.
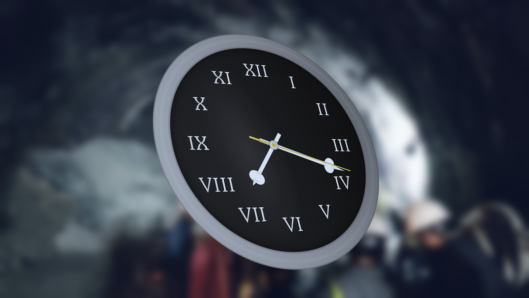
7h18m18s
